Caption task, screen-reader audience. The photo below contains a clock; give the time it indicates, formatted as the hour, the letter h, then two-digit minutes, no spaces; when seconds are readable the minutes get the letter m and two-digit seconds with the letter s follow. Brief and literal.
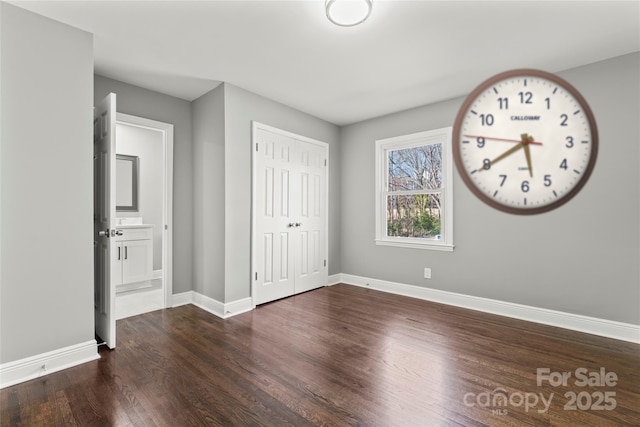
5h39m46s
